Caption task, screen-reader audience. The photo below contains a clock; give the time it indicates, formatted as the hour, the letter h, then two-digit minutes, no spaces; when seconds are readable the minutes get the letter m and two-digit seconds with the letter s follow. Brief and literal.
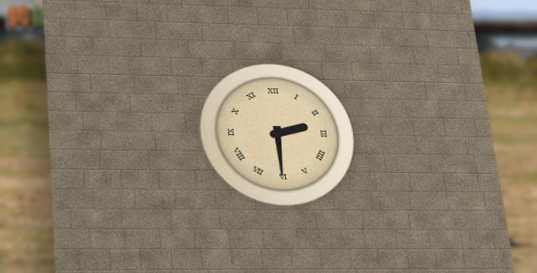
2h30
